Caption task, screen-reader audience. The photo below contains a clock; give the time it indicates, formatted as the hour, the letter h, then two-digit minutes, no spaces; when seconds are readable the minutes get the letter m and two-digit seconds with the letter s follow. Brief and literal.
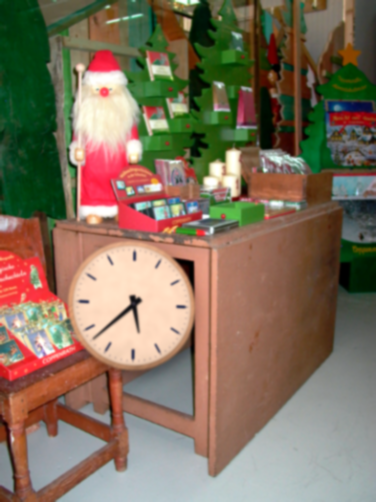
5h38
